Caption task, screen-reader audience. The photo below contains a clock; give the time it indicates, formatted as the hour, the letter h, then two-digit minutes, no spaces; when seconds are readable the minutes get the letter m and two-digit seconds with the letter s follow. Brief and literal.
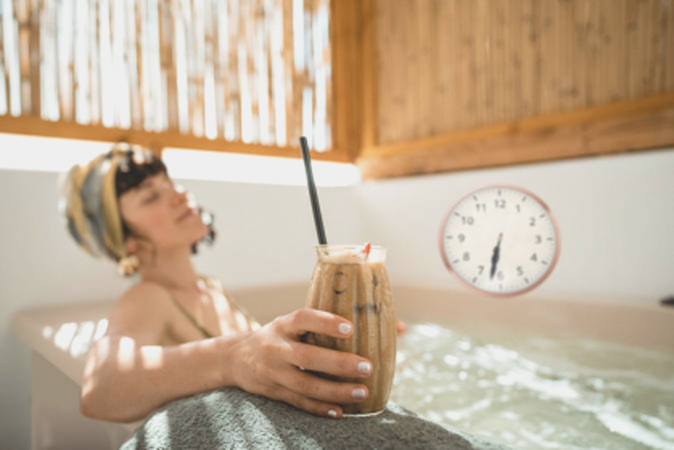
6h32
